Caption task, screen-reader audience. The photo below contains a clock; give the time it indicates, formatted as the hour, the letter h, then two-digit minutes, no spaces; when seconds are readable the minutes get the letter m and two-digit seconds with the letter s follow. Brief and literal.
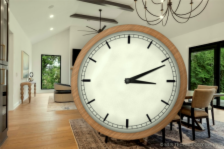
3h11
